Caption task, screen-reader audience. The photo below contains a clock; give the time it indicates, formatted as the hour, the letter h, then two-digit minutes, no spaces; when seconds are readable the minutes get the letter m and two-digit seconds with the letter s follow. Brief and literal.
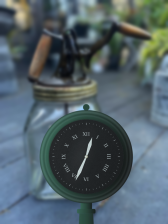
12h34
